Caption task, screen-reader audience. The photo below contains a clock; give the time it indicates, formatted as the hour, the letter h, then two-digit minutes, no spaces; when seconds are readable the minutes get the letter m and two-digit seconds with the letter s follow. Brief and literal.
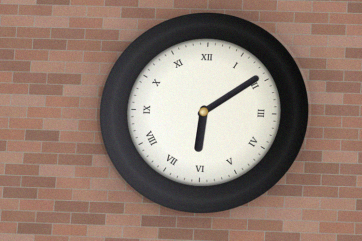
6h09
